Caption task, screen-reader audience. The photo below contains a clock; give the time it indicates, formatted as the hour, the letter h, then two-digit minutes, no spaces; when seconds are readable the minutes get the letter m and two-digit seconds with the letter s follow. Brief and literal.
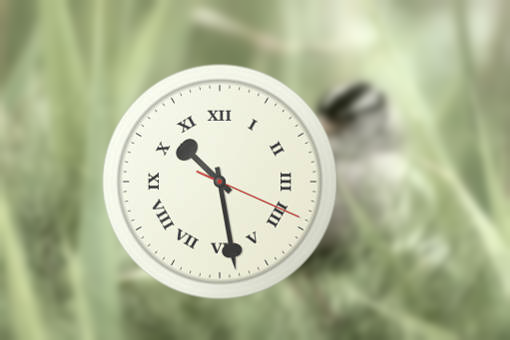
10h28m19s
